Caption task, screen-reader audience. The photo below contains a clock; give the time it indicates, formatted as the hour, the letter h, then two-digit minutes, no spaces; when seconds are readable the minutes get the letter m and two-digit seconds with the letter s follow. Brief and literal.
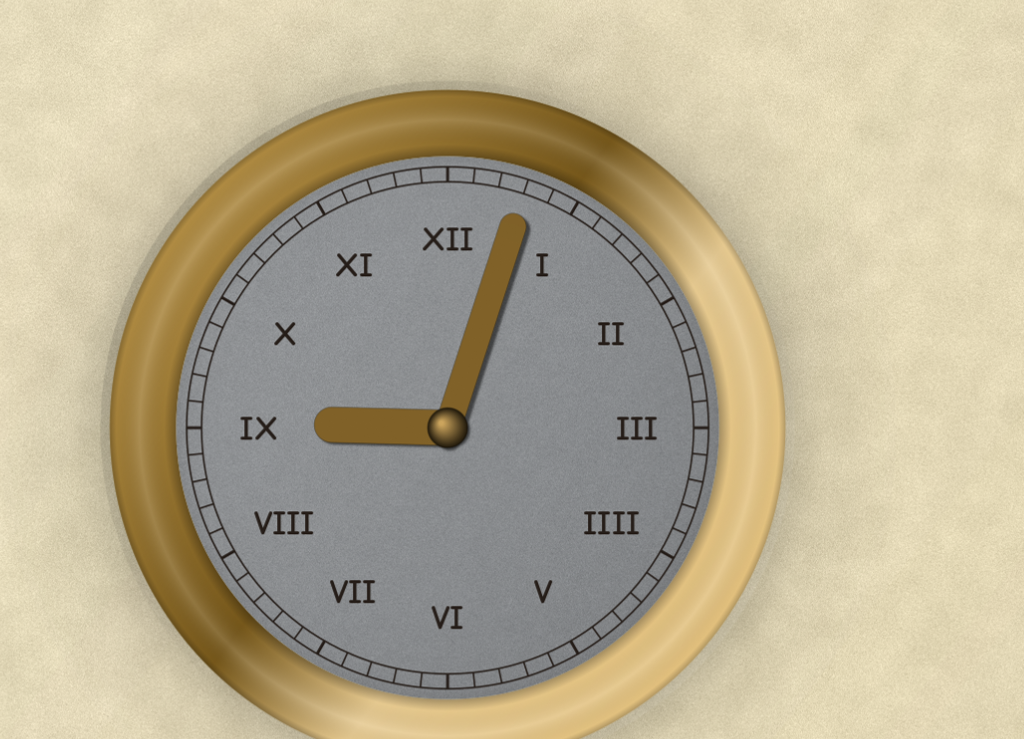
9h03
